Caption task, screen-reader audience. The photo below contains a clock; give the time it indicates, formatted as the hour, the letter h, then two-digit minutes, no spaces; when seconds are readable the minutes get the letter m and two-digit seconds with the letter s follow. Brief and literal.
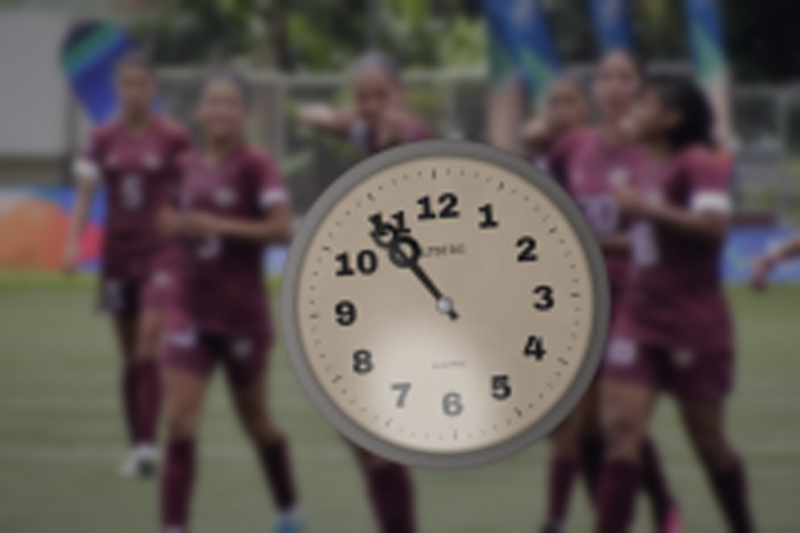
10h54
